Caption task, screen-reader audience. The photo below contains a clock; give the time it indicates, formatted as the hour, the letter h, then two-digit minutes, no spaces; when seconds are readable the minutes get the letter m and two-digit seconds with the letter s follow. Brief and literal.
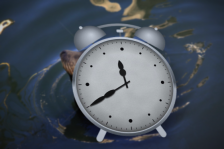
11h40
